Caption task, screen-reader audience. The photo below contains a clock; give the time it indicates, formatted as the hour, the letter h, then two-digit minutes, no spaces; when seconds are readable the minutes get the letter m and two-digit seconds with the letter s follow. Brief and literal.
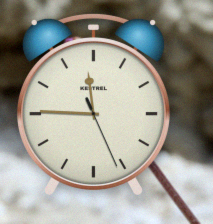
11h45m26s
